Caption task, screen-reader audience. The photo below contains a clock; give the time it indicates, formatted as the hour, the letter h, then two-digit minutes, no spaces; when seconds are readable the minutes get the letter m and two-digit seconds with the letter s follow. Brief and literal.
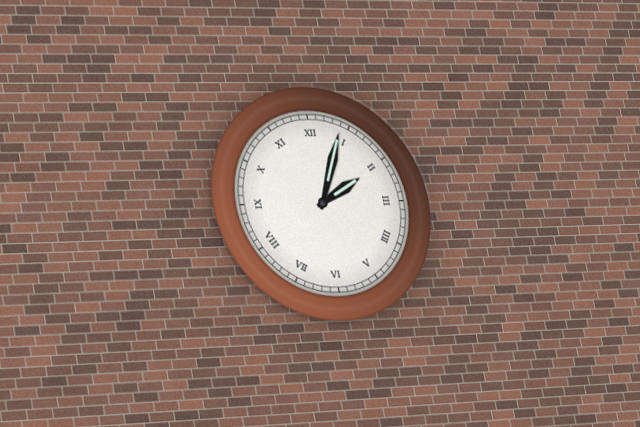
2h04
